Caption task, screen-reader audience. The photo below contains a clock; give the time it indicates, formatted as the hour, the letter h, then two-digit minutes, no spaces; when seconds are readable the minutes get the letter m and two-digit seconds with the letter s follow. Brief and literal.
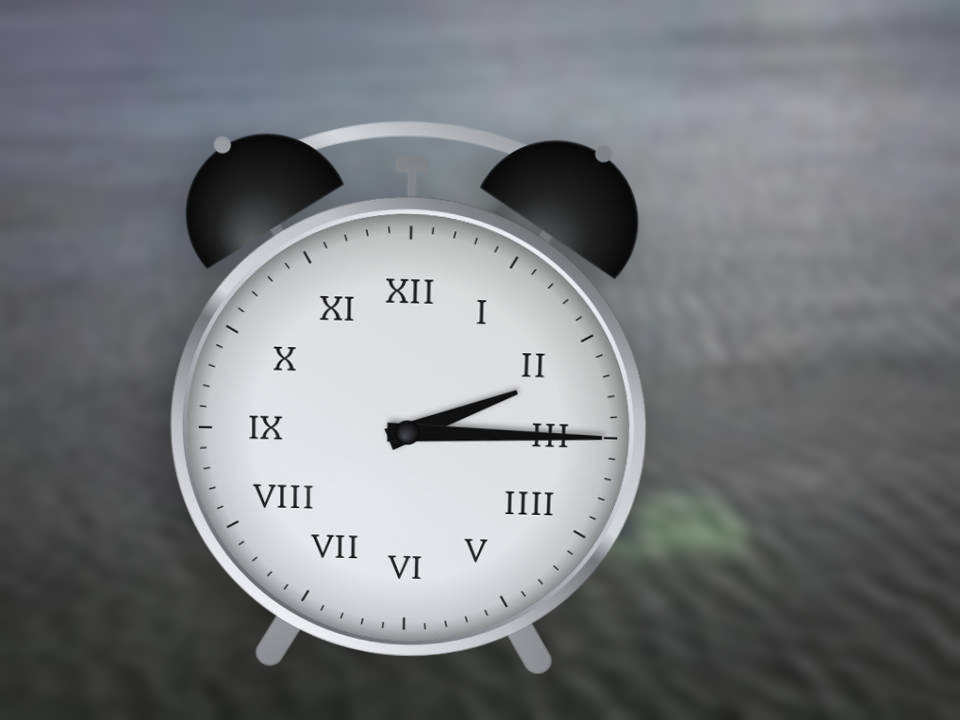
2h15
